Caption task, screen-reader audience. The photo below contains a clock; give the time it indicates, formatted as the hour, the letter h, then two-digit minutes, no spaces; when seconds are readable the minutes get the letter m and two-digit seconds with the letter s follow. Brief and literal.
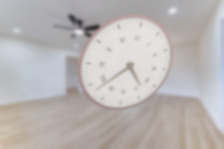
4h38
